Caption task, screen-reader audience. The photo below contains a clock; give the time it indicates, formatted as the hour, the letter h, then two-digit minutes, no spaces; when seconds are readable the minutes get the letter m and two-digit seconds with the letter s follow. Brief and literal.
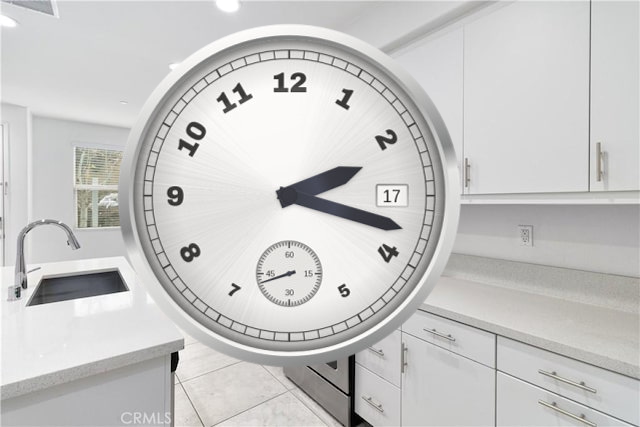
2h17m42s
